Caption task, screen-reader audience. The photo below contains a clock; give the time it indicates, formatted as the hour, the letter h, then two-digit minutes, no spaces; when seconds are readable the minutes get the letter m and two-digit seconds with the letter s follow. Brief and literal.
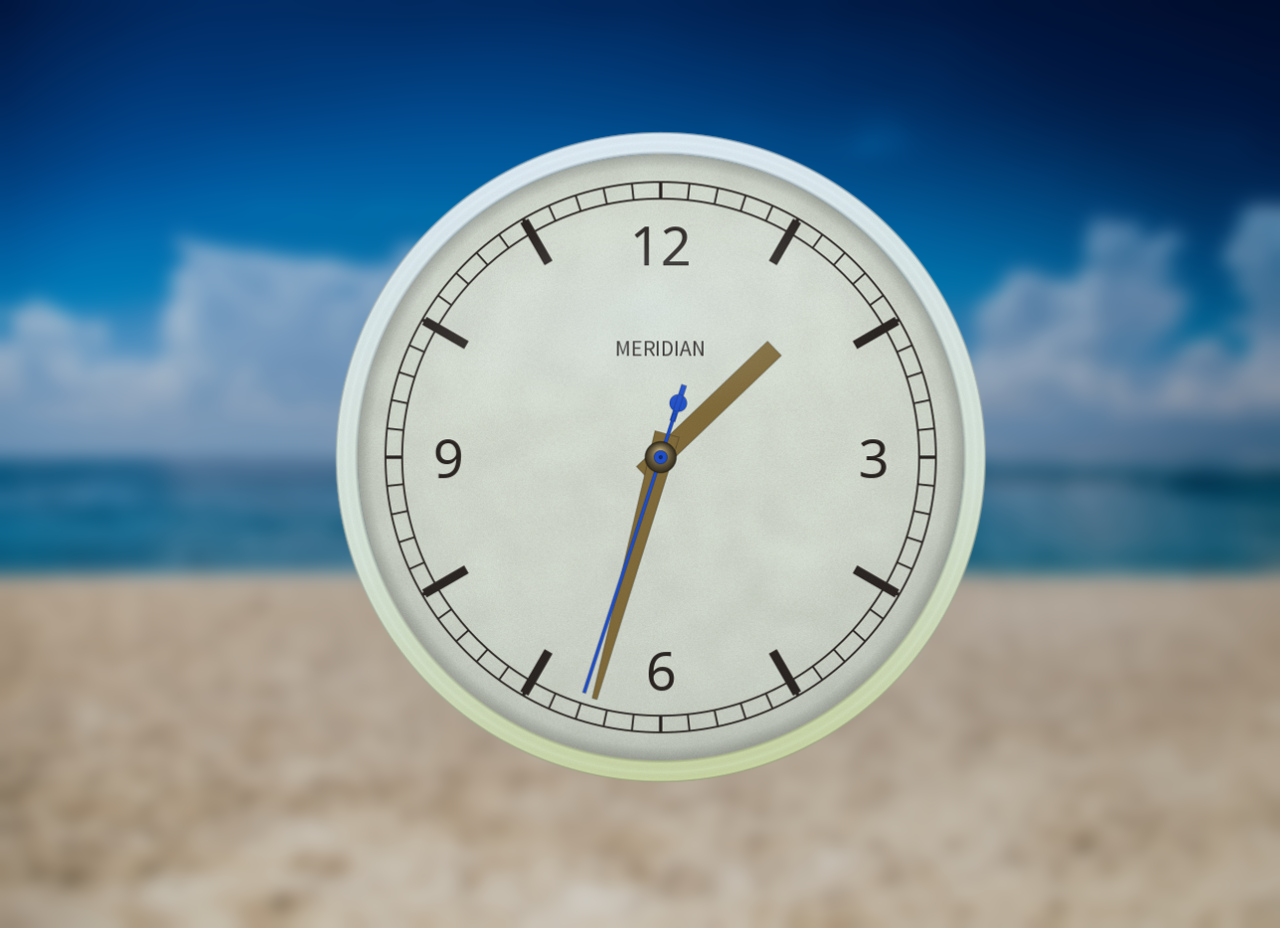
1h32m33s
